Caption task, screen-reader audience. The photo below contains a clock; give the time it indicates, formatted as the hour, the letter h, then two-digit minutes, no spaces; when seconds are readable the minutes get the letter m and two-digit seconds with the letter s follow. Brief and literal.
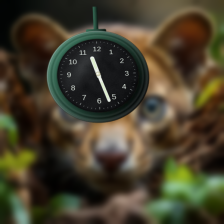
11h27
